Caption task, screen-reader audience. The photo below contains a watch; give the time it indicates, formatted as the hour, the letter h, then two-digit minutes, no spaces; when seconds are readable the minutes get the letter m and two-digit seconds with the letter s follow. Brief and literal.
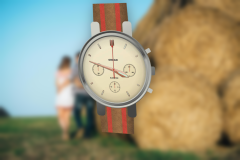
3h48
